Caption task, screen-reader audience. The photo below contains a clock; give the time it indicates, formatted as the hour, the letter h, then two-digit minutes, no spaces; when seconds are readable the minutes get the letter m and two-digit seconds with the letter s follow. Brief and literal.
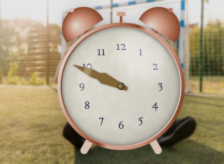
9h49
